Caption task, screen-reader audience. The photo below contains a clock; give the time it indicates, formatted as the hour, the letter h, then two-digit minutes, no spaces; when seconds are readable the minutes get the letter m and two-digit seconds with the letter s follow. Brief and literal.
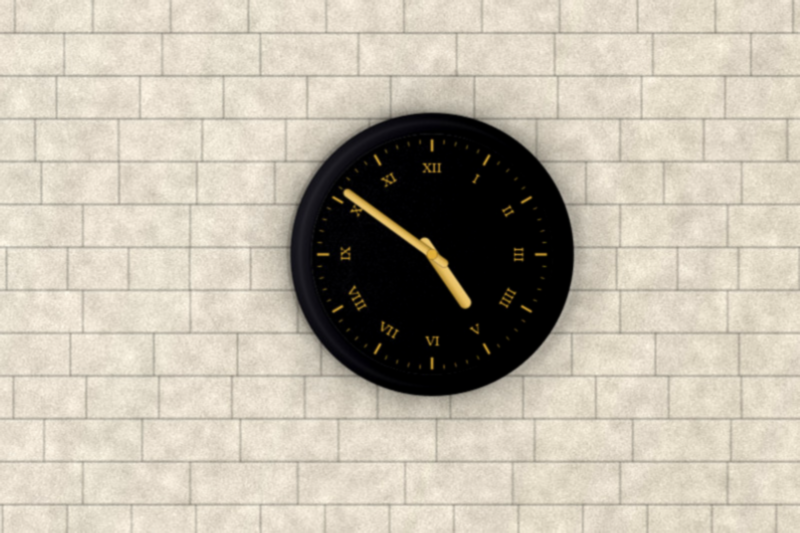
4h51
